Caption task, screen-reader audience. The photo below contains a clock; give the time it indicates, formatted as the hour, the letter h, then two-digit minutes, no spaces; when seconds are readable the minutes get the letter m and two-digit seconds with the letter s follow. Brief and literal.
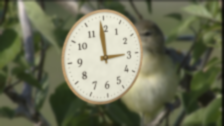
2h59
